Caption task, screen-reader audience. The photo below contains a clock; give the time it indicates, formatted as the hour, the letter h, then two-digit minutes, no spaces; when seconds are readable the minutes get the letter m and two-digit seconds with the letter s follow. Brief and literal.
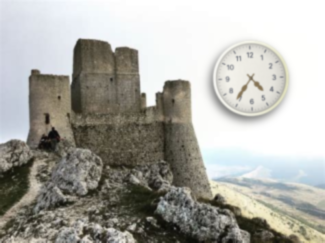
4h36
